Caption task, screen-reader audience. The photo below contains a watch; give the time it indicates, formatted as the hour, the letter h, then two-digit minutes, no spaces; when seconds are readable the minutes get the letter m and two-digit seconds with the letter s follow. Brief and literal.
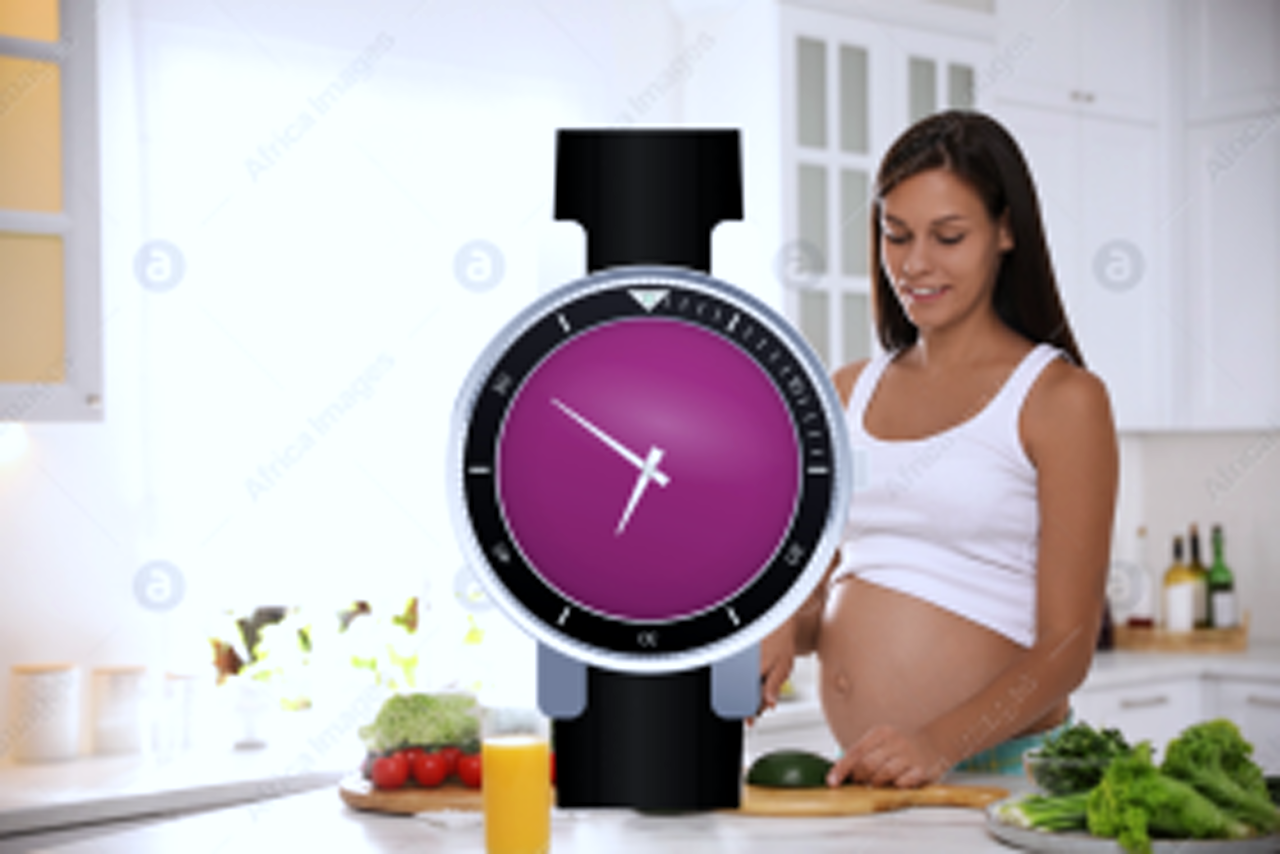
6h51
